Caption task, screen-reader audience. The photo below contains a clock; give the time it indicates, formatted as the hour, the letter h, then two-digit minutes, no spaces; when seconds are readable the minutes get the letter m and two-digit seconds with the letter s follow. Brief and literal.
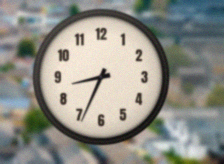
8h34
